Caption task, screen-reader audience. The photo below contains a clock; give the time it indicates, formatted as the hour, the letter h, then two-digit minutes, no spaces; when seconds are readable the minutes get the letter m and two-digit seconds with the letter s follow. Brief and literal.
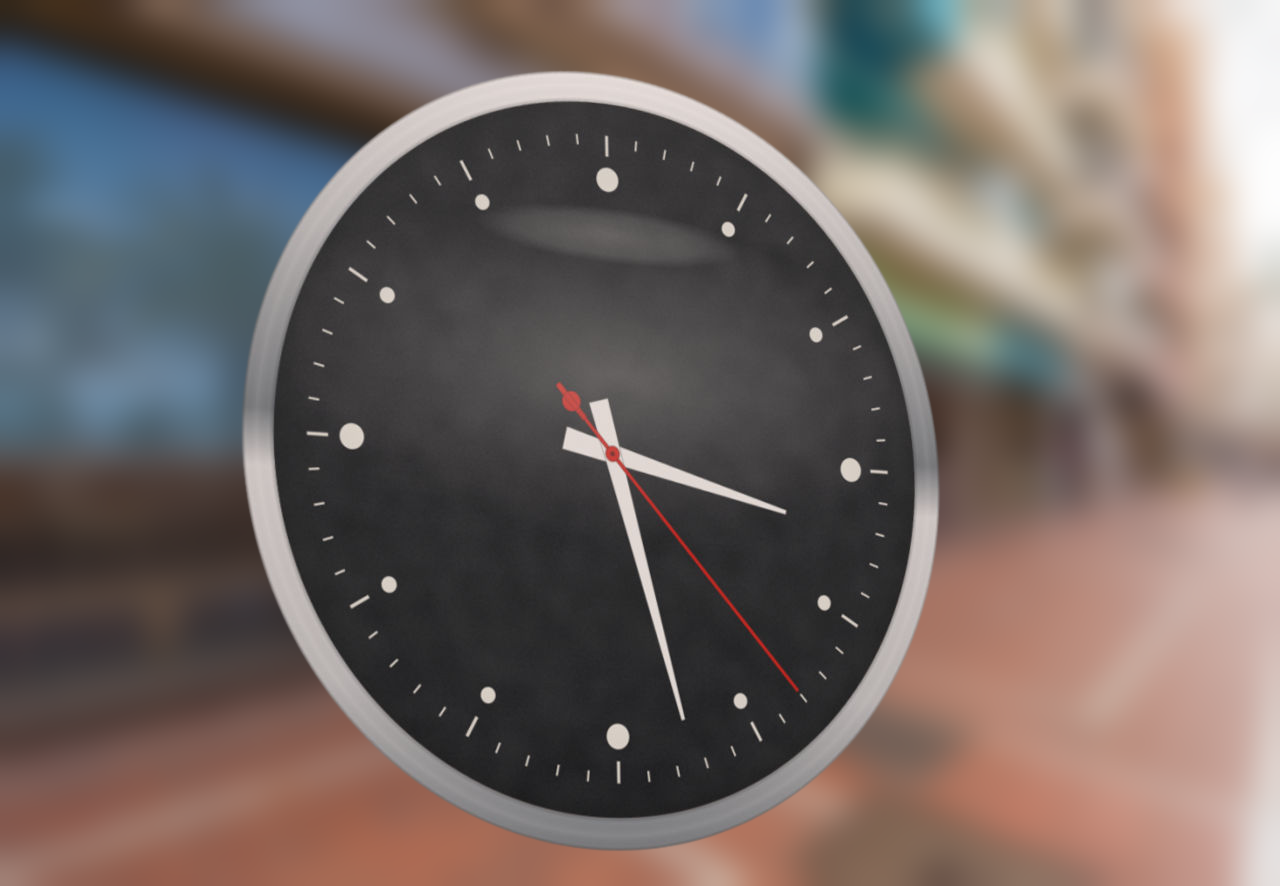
3h27m23s
